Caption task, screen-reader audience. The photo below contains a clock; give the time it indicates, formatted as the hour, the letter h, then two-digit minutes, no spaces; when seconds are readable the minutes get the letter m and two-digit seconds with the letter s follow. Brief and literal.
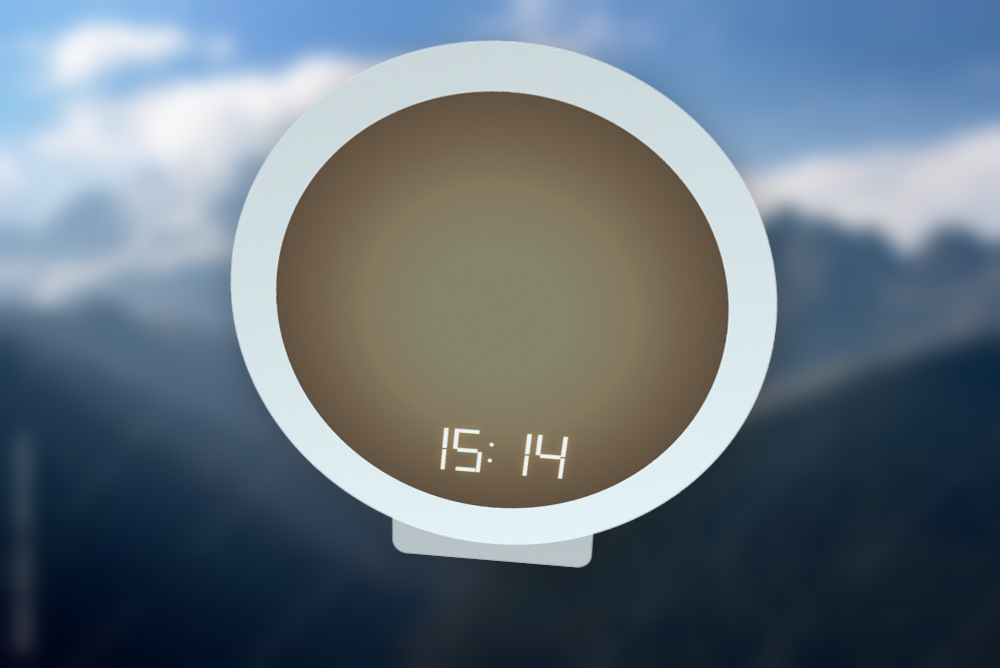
15h14
